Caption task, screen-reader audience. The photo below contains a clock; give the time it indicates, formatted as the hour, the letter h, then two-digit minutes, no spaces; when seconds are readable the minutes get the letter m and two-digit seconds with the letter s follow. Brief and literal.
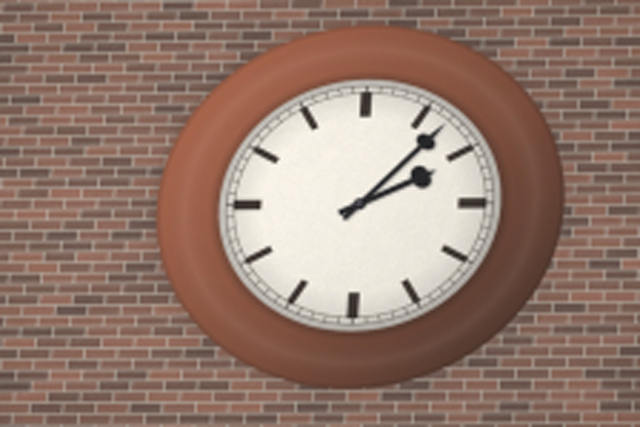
2h07
